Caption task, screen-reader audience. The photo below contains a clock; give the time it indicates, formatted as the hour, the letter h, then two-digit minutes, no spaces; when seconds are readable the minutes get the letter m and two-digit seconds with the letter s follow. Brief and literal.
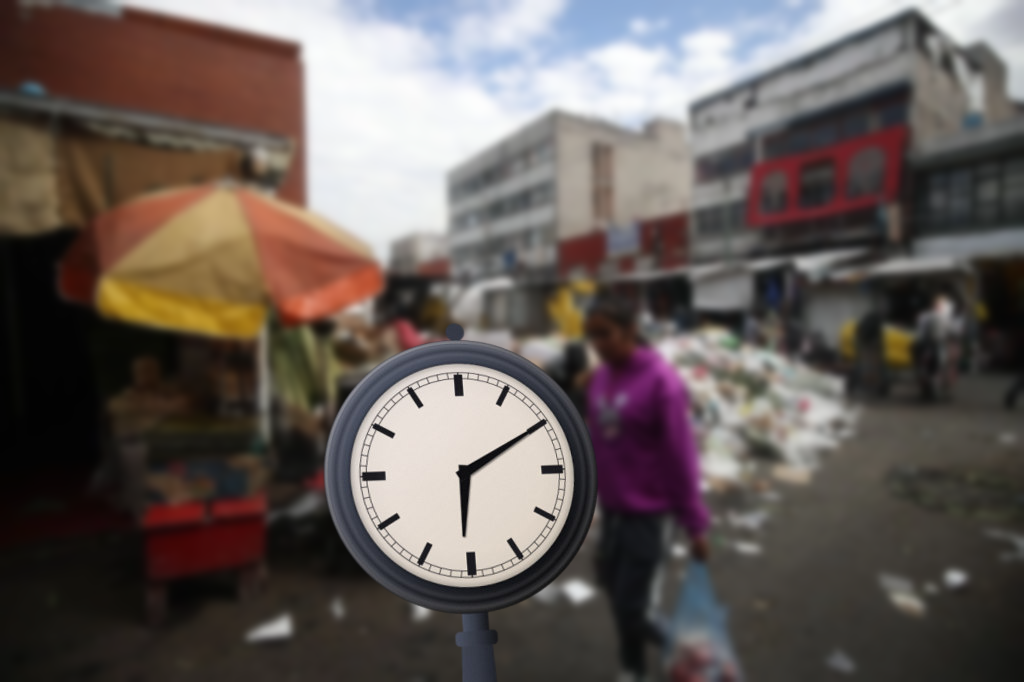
6h10
